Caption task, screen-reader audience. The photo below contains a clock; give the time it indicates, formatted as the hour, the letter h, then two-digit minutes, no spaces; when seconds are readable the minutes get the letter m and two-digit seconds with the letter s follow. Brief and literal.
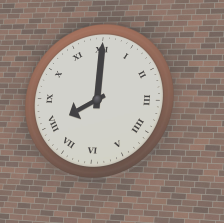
8h00
